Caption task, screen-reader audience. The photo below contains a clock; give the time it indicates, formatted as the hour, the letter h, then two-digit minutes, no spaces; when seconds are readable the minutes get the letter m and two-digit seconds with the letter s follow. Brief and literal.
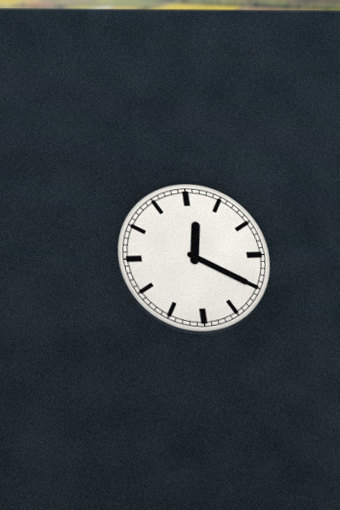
12h20
